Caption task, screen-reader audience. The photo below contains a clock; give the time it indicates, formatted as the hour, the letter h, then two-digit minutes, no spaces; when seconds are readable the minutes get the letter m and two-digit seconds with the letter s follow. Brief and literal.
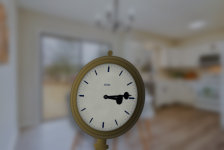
3h14
